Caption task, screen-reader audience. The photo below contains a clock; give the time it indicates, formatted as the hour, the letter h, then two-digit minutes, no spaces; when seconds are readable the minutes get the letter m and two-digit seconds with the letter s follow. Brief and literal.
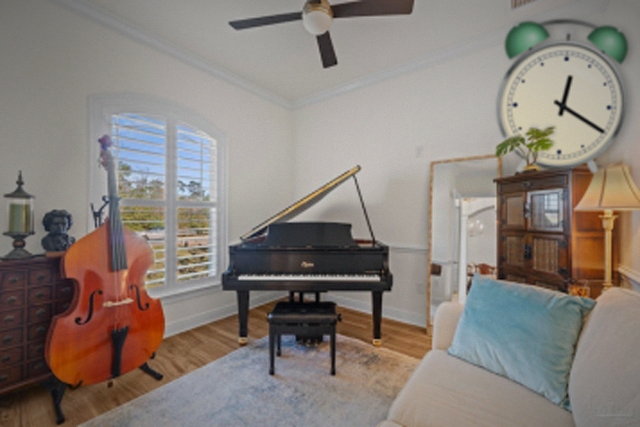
12h20
